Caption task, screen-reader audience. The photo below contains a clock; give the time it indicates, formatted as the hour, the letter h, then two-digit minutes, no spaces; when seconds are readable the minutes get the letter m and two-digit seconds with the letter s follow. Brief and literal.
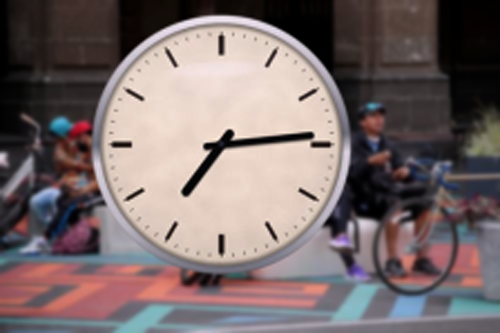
7h14
